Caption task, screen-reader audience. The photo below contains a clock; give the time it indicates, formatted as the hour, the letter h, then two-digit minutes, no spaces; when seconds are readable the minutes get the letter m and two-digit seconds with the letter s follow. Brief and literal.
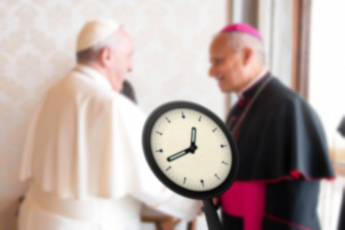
12h42
